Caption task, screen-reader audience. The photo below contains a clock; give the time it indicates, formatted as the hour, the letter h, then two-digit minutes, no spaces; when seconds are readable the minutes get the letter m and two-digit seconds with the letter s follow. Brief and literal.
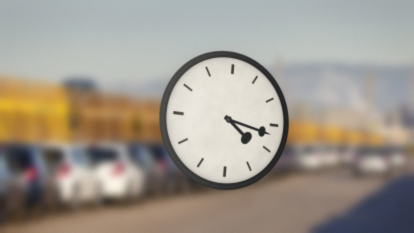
4h17
